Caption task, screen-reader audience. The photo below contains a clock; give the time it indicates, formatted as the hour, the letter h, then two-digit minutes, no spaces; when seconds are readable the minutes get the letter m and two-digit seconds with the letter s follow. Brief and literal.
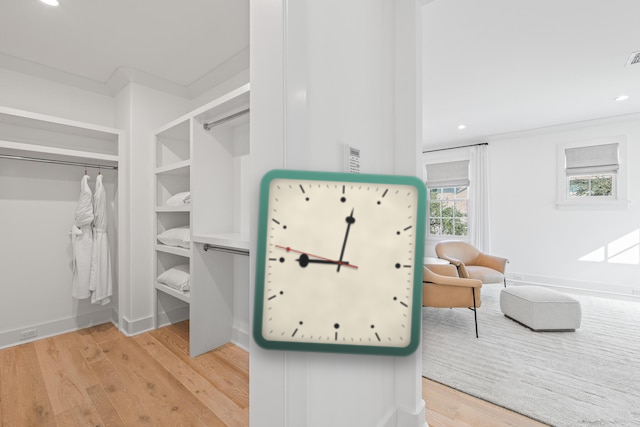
9h01m47s
